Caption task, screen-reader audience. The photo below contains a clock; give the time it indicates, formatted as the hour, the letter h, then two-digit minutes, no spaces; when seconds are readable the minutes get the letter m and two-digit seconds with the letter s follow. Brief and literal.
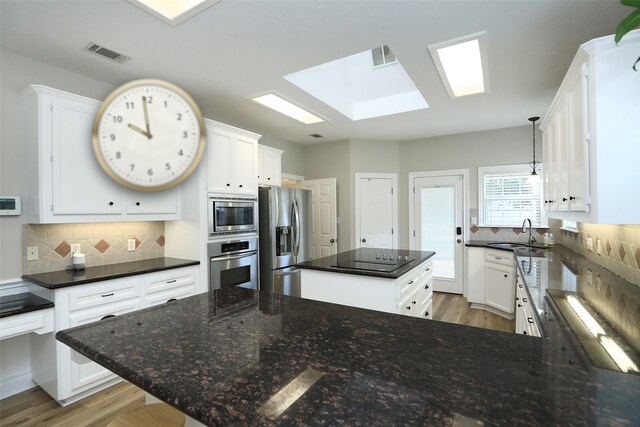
9h59
